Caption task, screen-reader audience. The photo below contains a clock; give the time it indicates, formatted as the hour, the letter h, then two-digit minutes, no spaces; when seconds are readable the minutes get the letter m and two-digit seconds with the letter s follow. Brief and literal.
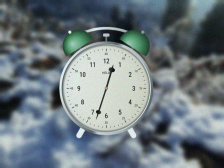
12h33
